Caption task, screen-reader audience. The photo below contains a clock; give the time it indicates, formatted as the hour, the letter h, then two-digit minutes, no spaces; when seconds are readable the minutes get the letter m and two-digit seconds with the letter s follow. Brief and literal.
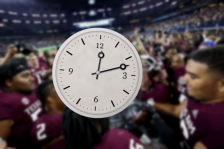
12h12
